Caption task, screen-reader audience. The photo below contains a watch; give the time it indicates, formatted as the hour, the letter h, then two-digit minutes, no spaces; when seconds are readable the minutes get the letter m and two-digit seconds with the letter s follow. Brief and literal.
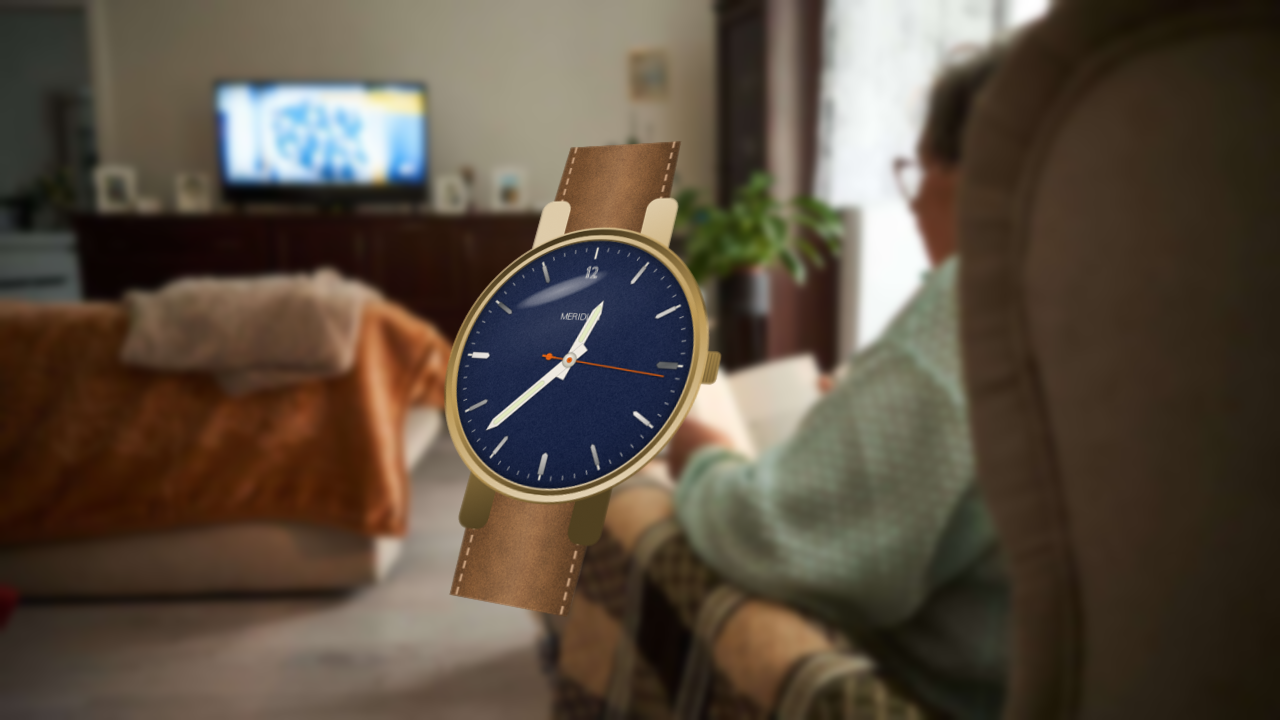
12h37m16s
